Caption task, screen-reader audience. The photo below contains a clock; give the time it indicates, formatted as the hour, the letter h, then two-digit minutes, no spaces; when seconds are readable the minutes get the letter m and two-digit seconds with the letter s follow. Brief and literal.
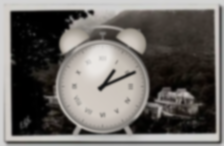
1h11
